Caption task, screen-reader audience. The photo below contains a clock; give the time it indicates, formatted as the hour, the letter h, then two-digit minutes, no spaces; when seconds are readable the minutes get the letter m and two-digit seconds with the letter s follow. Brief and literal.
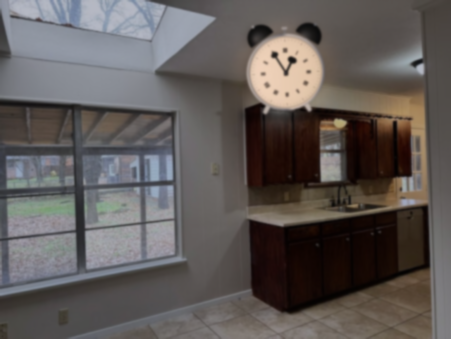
12h55
